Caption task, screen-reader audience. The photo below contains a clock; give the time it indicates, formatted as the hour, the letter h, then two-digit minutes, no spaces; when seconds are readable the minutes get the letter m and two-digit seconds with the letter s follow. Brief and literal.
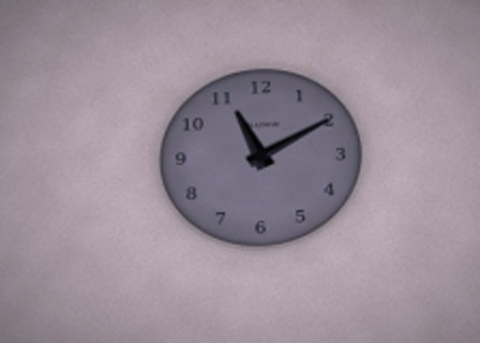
11h10
